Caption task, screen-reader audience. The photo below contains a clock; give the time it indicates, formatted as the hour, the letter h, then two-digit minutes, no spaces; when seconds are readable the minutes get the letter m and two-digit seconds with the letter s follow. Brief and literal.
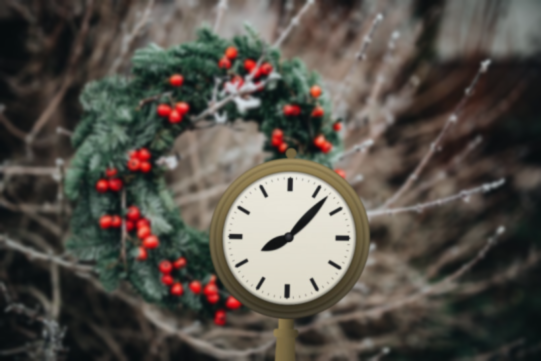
8h07
